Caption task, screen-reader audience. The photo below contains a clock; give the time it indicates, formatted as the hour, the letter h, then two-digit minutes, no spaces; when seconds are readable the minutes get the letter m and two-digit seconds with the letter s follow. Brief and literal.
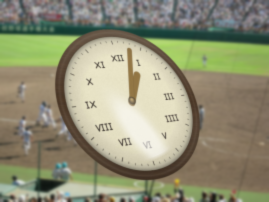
1h03
